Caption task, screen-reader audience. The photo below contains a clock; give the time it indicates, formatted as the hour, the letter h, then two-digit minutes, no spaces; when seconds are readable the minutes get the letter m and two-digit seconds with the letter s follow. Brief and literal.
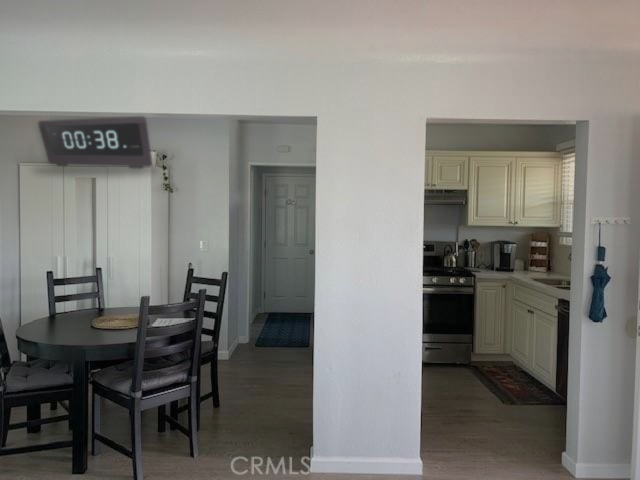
0h38
